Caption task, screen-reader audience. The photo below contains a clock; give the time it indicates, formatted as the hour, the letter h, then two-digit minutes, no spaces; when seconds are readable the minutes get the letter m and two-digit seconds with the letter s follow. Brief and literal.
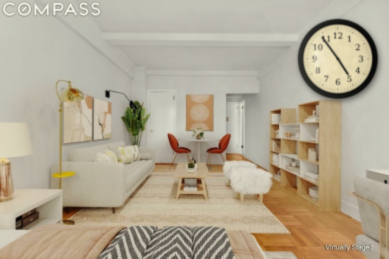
4h54
